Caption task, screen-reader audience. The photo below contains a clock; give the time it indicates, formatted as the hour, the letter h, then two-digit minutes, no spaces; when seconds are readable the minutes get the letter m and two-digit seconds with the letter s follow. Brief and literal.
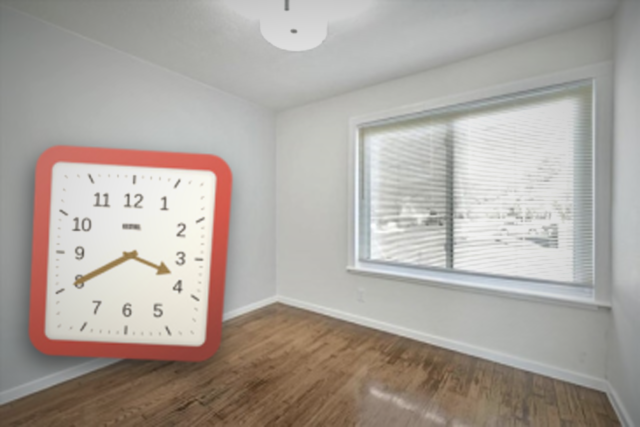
3h40
